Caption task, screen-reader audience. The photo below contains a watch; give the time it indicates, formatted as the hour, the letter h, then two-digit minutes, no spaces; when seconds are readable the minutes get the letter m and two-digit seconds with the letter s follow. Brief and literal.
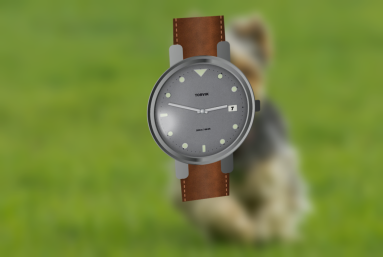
2h48
